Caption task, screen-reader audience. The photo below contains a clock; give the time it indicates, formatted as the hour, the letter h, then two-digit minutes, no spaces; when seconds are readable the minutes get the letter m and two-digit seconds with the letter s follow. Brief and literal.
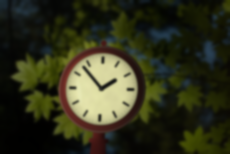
1h53
